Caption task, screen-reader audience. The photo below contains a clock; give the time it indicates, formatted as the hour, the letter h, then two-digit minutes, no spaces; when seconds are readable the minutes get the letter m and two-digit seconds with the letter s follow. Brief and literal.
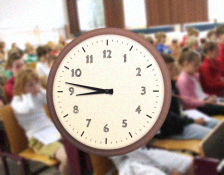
8h47
